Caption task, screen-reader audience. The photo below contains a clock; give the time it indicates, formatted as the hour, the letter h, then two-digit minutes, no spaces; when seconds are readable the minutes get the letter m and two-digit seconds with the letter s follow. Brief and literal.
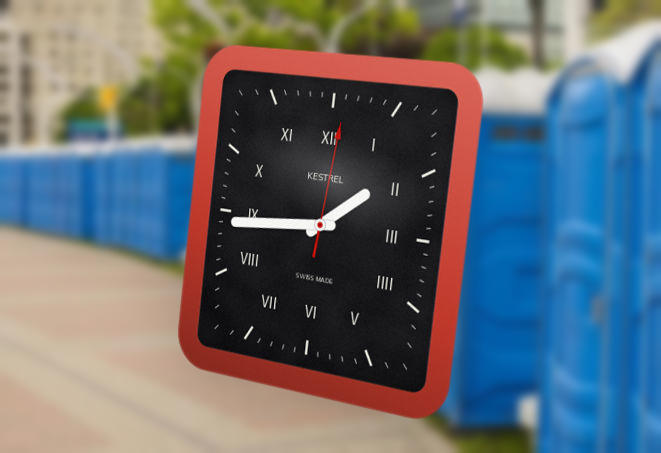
1h44m01s
